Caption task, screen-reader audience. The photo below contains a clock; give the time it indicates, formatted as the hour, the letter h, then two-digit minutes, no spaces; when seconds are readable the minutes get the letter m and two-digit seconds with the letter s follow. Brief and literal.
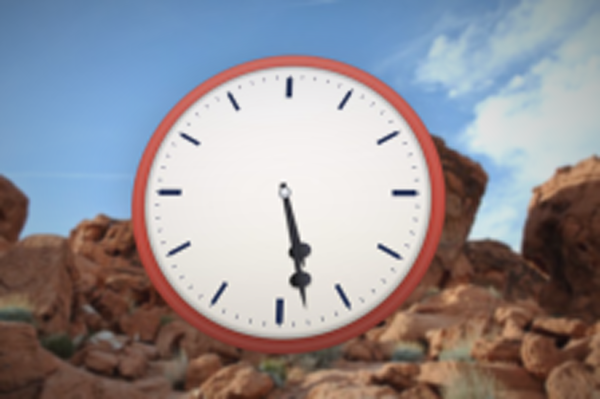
5h28
